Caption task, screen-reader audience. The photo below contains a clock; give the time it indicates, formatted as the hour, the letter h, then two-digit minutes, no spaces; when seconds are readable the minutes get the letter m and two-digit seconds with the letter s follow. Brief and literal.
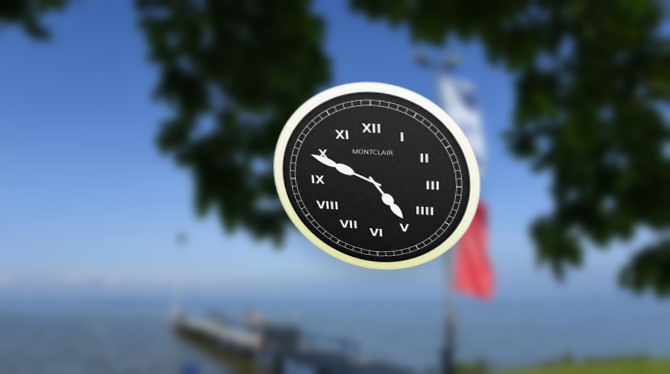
4h49
